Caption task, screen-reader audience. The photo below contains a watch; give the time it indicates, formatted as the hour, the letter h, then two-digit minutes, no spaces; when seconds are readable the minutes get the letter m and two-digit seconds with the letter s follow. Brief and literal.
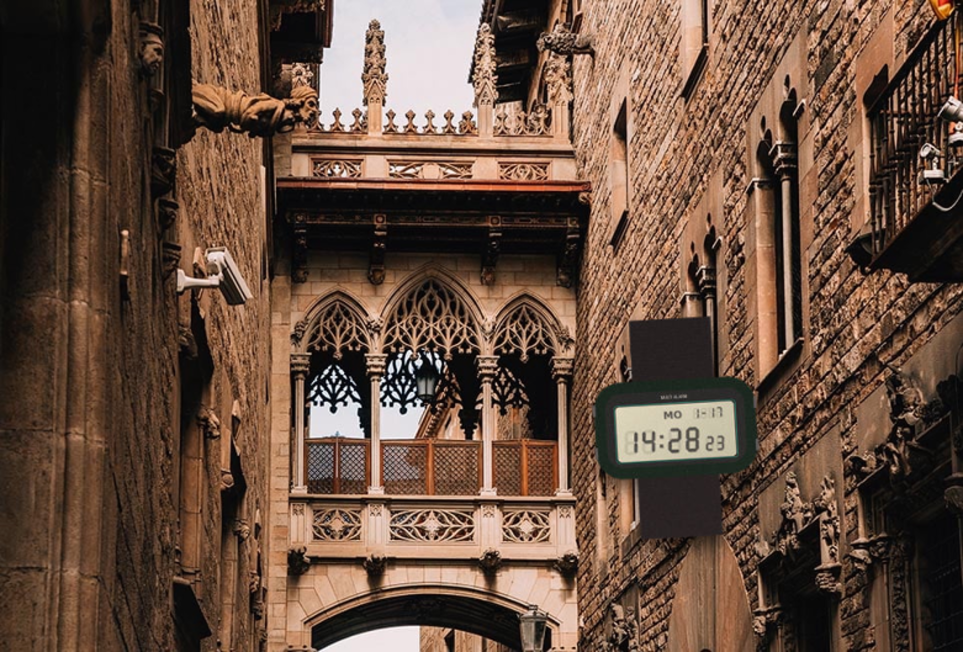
14h28m23s
